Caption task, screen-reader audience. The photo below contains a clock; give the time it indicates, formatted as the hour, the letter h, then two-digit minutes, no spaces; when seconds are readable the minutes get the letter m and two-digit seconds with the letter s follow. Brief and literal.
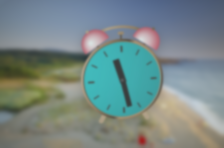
11h28
